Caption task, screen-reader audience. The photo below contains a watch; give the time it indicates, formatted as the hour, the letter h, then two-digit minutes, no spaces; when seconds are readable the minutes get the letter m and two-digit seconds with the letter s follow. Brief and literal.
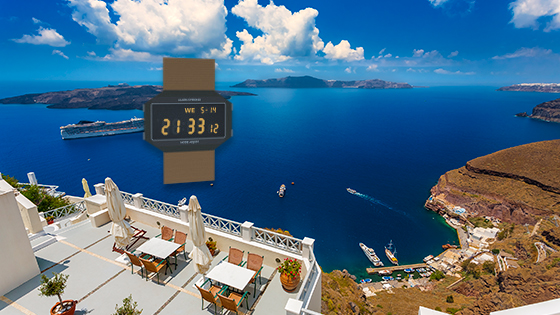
21h33m12s
